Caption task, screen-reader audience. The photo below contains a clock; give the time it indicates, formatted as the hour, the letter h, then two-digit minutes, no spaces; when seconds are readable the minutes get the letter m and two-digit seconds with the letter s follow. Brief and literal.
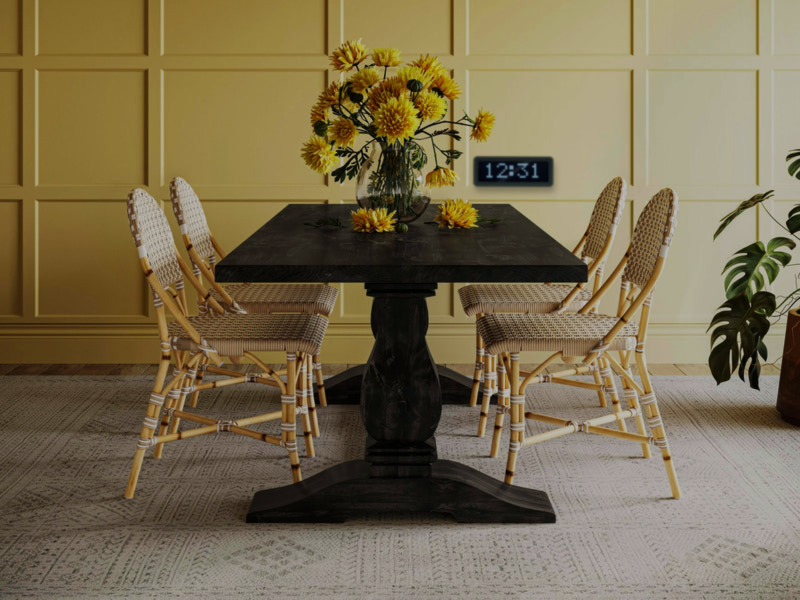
12h31
